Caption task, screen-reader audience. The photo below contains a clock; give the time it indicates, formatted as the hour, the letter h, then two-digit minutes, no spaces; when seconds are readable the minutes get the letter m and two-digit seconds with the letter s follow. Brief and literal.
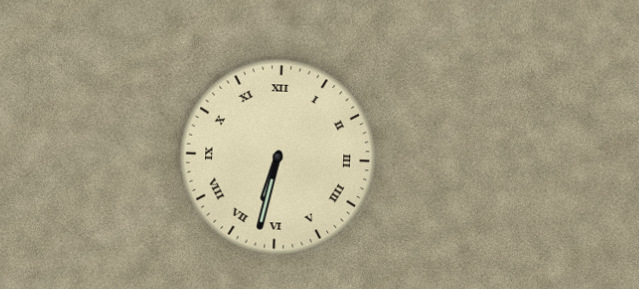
6h32
